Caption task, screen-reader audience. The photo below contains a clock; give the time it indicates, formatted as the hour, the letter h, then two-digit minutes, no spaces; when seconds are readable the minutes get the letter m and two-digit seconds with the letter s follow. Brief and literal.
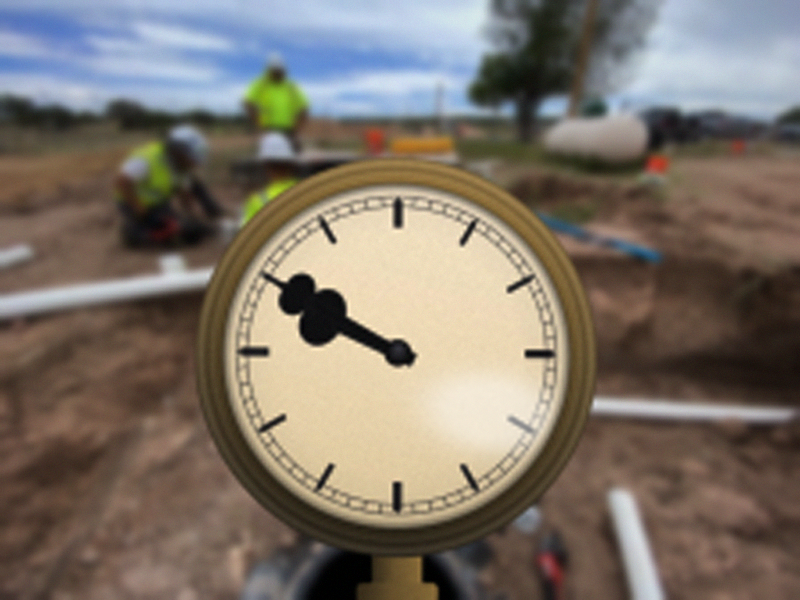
9h50
